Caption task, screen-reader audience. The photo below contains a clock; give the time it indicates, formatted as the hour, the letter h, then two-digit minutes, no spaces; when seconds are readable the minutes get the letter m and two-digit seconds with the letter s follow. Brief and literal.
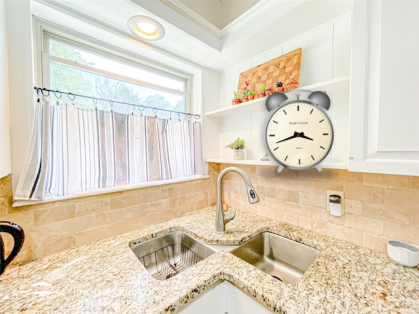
3h42
